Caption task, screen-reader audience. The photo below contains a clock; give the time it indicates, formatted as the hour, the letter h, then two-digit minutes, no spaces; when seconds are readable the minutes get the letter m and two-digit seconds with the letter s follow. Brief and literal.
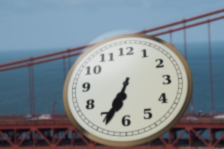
6h34
